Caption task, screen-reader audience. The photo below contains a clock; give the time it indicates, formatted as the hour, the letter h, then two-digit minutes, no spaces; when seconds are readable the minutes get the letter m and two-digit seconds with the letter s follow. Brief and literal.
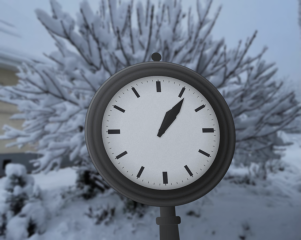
1h06
